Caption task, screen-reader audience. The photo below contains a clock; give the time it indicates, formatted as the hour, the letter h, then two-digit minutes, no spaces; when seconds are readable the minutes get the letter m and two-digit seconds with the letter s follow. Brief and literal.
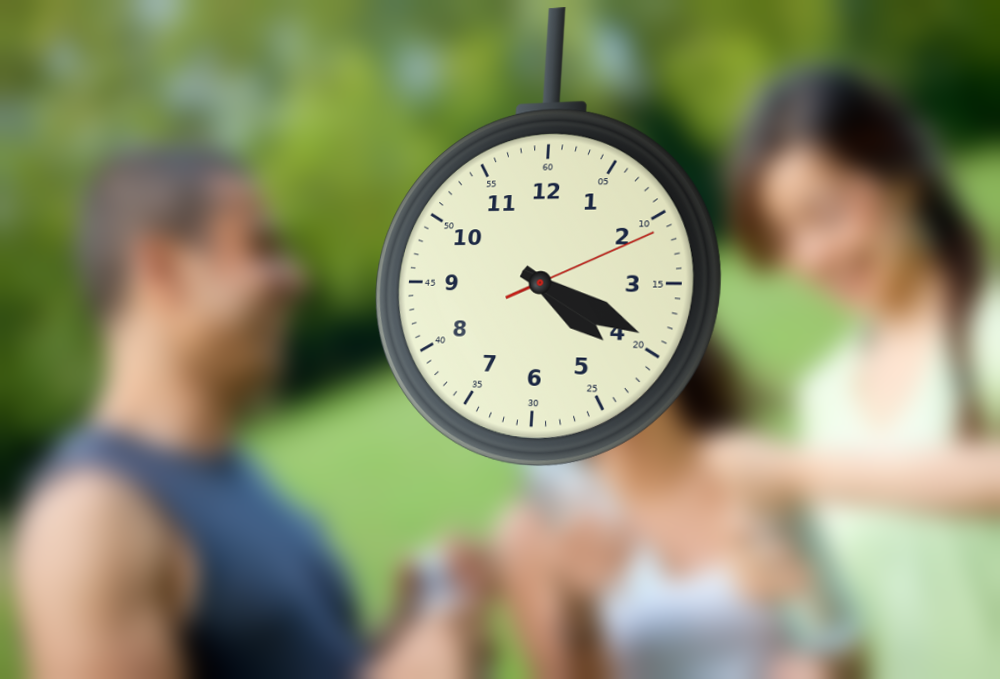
4h19m11s
